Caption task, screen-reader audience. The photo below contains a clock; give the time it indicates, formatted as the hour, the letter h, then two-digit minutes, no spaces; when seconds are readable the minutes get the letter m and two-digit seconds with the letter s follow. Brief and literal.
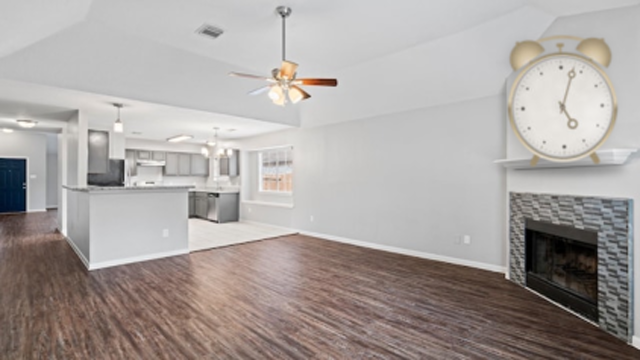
5h03
